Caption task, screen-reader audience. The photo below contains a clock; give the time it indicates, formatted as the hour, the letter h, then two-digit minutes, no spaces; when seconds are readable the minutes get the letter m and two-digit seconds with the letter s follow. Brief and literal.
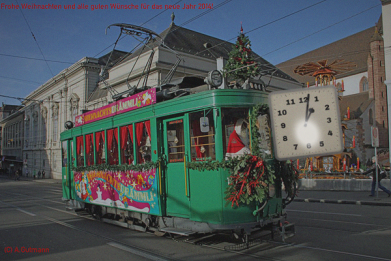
1h02
